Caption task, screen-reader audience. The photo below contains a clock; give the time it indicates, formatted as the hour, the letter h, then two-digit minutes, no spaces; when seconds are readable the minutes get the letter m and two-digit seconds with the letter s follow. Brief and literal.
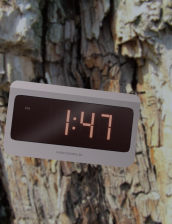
1h47
